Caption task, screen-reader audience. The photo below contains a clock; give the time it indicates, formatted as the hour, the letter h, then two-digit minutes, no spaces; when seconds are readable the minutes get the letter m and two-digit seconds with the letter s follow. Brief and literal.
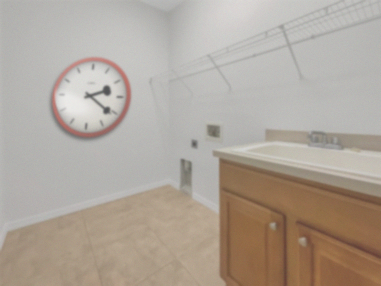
2h21
